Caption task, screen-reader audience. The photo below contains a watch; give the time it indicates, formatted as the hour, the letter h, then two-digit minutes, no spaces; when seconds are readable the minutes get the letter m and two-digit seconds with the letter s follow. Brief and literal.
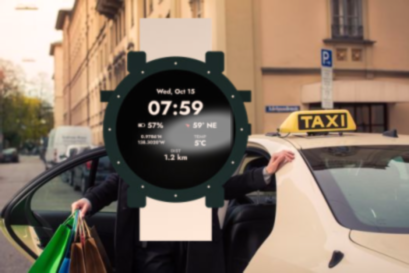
7h59
